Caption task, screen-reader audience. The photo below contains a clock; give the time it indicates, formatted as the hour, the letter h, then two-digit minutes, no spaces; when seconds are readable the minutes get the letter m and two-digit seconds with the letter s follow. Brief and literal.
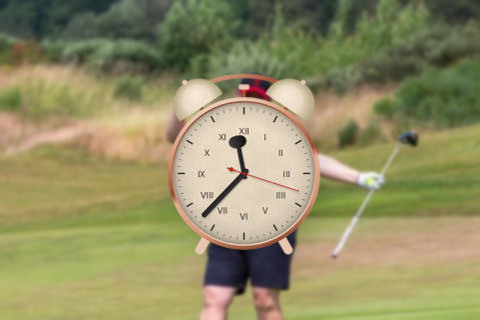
11h37m18s
